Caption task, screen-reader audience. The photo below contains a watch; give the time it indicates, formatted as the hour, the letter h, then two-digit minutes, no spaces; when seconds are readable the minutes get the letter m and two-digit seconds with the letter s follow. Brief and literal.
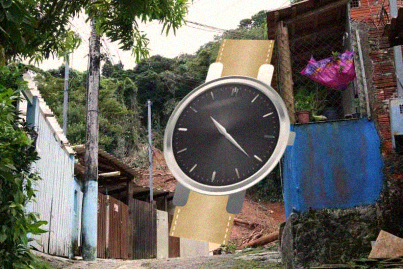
10h21
